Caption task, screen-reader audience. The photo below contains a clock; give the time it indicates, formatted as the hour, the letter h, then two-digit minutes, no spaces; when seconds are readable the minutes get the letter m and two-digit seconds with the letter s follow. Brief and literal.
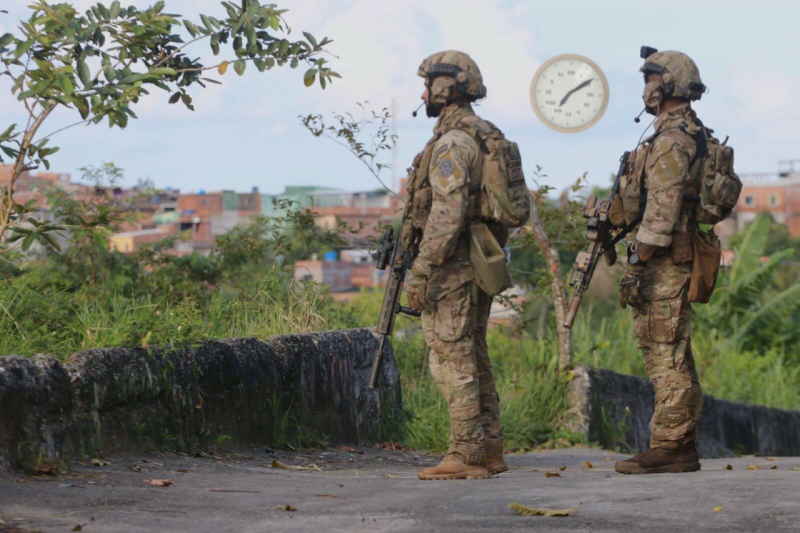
7h09
